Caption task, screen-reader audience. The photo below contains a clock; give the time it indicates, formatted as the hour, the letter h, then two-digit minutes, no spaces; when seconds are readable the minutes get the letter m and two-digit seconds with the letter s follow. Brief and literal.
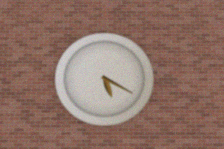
5h20
